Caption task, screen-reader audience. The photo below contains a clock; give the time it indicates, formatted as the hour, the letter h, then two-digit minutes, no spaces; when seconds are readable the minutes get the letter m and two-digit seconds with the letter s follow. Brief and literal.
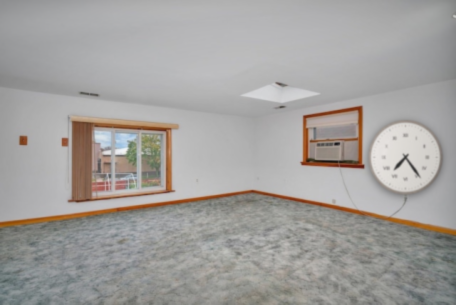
7h24
